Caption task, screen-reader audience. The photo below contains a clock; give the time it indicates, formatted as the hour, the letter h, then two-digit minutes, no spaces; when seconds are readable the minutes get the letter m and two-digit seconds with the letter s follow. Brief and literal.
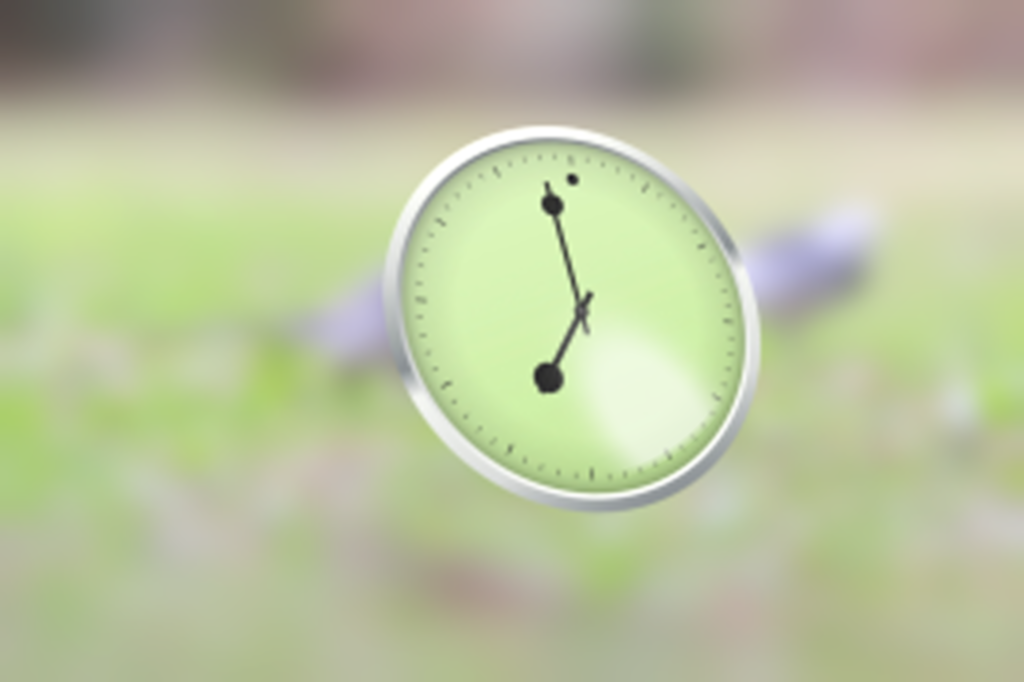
6h58
